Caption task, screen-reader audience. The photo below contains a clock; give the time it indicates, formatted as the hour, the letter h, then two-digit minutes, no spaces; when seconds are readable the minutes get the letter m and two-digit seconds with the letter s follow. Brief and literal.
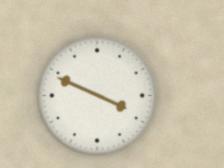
3h49
